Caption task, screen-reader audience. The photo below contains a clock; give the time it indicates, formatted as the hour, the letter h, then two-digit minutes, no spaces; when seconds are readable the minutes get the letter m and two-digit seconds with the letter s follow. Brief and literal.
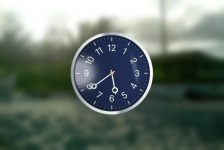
5h39
